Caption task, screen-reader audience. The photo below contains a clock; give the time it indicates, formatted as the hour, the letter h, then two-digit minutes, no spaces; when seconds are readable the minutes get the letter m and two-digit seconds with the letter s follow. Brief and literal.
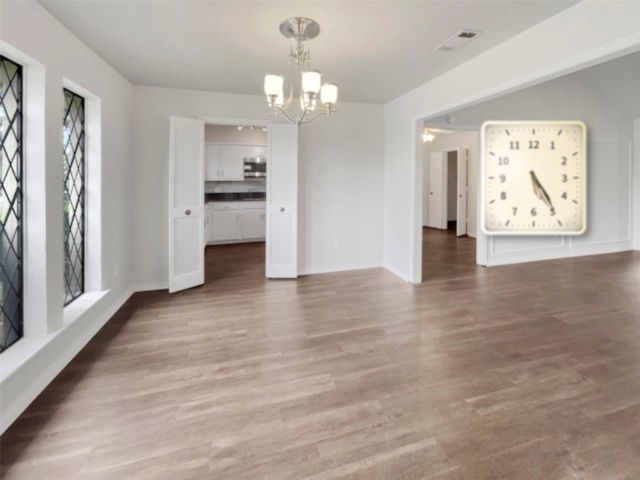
5h25
